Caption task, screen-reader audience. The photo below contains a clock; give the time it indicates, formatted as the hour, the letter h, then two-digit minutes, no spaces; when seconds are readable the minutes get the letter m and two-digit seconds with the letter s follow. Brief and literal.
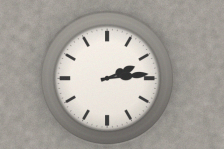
2h14
